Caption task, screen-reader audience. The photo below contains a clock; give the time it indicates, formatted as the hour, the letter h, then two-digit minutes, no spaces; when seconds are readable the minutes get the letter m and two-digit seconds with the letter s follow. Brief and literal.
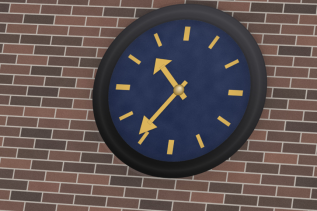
10h36
